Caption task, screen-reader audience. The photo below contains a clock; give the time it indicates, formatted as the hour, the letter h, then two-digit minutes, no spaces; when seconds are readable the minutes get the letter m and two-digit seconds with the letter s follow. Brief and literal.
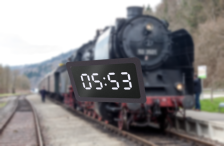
5h53
